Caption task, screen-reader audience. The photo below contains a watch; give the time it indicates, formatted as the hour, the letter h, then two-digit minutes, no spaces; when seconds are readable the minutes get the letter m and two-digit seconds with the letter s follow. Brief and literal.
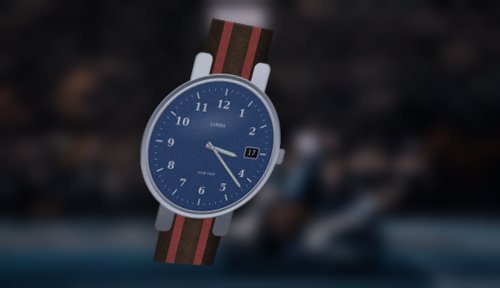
3h22
